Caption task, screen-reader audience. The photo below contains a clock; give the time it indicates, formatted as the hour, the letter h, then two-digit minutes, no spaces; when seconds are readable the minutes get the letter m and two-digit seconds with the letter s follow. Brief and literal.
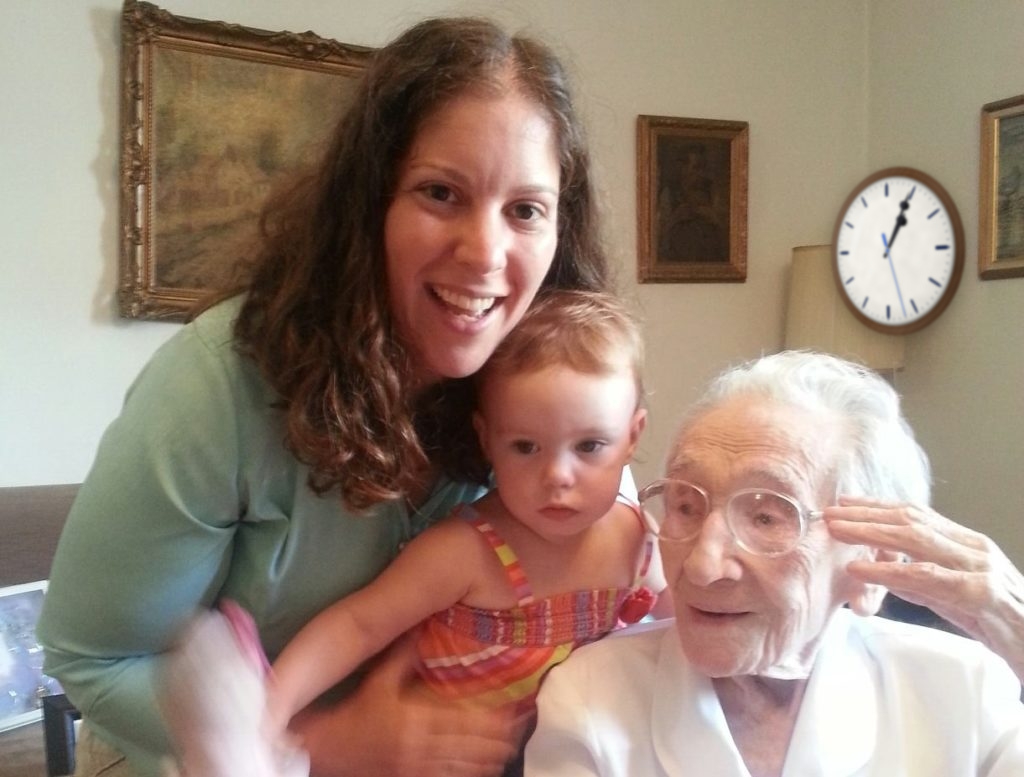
1h04m27s
